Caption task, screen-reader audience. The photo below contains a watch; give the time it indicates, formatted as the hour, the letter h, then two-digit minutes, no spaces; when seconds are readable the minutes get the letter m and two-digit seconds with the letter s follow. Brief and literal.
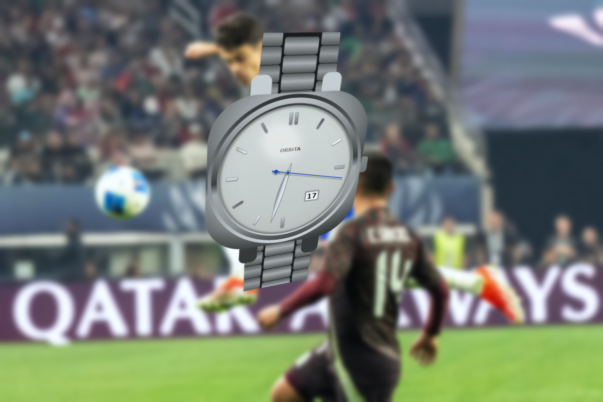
6h32m17s
